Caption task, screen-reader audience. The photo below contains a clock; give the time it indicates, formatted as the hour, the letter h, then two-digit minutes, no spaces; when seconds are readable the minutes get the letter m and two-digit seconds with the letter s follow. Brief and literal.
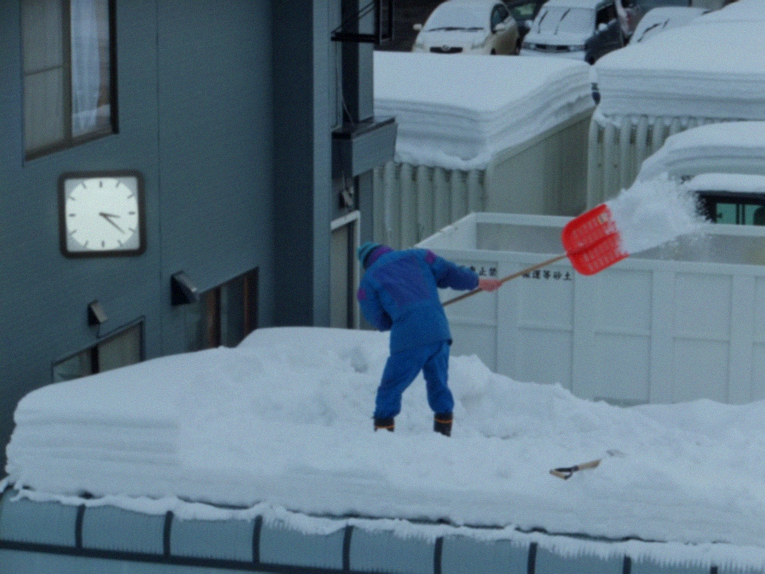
3h22
